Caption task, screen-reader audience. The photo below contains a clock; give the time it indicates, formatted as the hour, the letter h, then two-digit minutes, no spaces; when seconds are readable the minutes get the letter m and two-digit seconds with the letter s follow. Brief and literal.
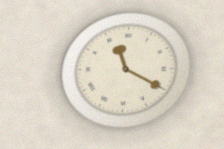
11h20
